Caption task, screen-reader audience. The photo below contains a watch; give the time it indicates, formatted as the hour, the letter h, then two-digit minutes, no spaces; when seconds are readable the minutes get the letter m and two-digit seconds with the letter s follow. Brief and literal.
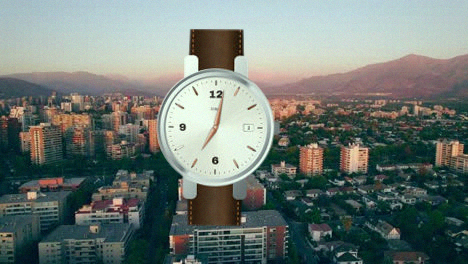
7h02
